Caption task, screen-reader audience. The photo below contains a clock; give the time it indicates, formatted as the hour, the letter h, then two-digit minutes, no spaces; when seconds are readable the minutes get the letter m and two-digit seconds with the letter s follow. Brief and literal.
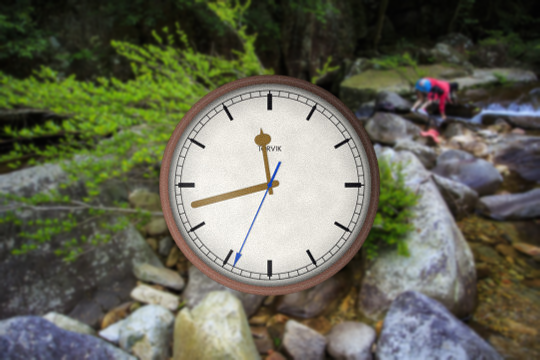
11h42m34s
